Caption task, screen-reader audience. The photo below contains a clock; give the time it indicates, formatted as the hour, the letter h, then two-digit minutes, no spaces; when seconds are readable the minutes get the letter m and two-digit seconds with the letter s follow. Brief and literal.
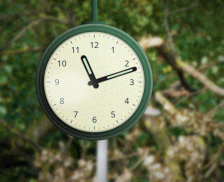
11h12
